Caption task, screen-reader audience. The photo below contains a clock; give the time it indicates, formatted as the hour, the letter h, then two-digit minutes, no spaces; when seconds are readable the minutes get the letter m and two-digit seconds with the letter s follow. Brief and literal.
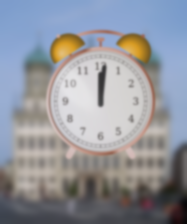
12h01
